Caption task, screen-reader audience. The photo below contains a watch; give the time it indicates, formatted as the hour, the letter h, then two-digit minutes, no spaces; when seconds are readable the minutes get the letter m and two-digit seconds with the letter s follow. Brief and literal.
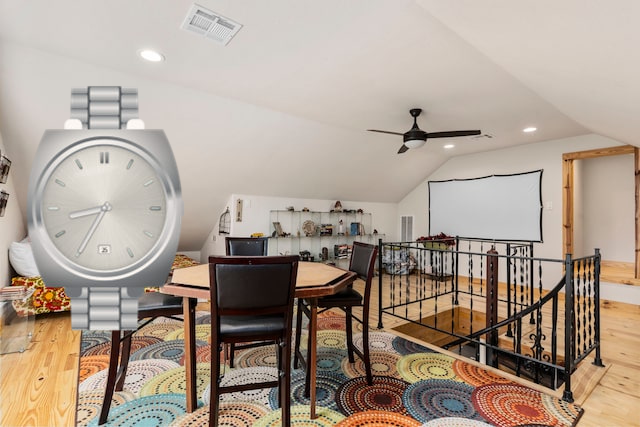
8h35
